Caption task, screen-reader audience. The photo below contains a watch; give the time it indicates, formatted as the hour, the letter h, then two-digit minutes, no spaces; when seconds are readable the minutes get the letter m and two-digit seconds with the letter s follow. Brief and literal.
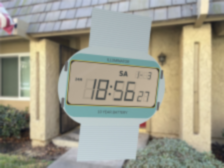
18h56m27s
